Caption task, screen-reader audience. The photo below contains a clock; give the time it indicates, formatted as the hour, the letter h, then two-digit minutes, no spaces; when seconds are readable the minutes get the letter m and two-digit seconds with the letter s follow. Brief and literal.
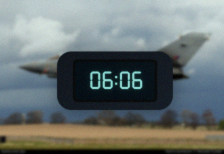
6h06
